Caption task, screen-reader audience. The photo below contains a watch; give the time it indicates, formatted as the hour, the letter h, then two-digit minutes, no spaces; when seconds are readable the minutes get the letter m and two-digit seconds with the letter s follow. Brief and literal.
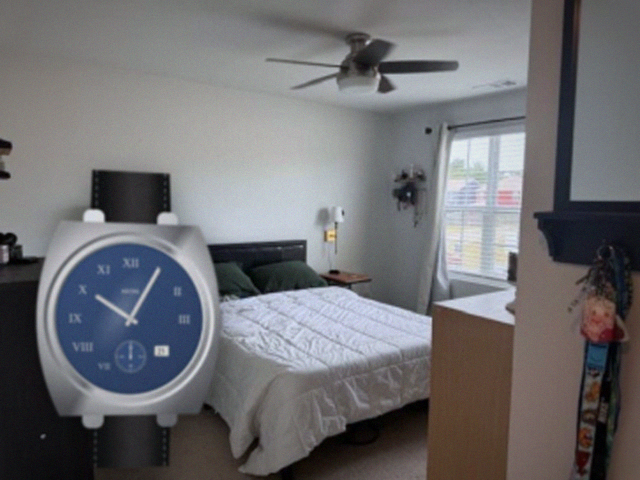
10h05
